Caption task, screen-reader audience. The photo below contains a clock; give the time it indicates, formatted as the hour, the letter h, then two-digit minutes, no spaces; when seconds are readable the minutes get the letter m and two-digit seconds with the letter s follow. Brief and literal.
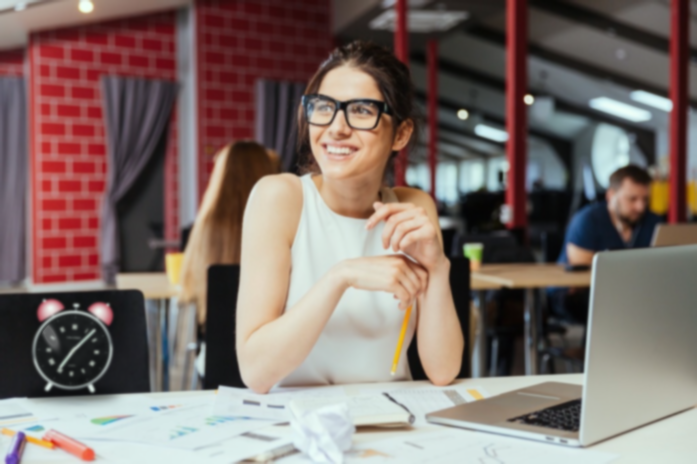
7h07
